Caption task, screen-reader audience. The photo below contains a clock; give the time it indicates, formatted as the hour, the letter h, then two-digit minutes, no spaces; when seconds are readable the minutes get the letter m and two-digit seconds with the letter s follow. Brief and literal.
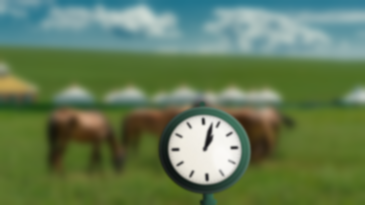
1h03
